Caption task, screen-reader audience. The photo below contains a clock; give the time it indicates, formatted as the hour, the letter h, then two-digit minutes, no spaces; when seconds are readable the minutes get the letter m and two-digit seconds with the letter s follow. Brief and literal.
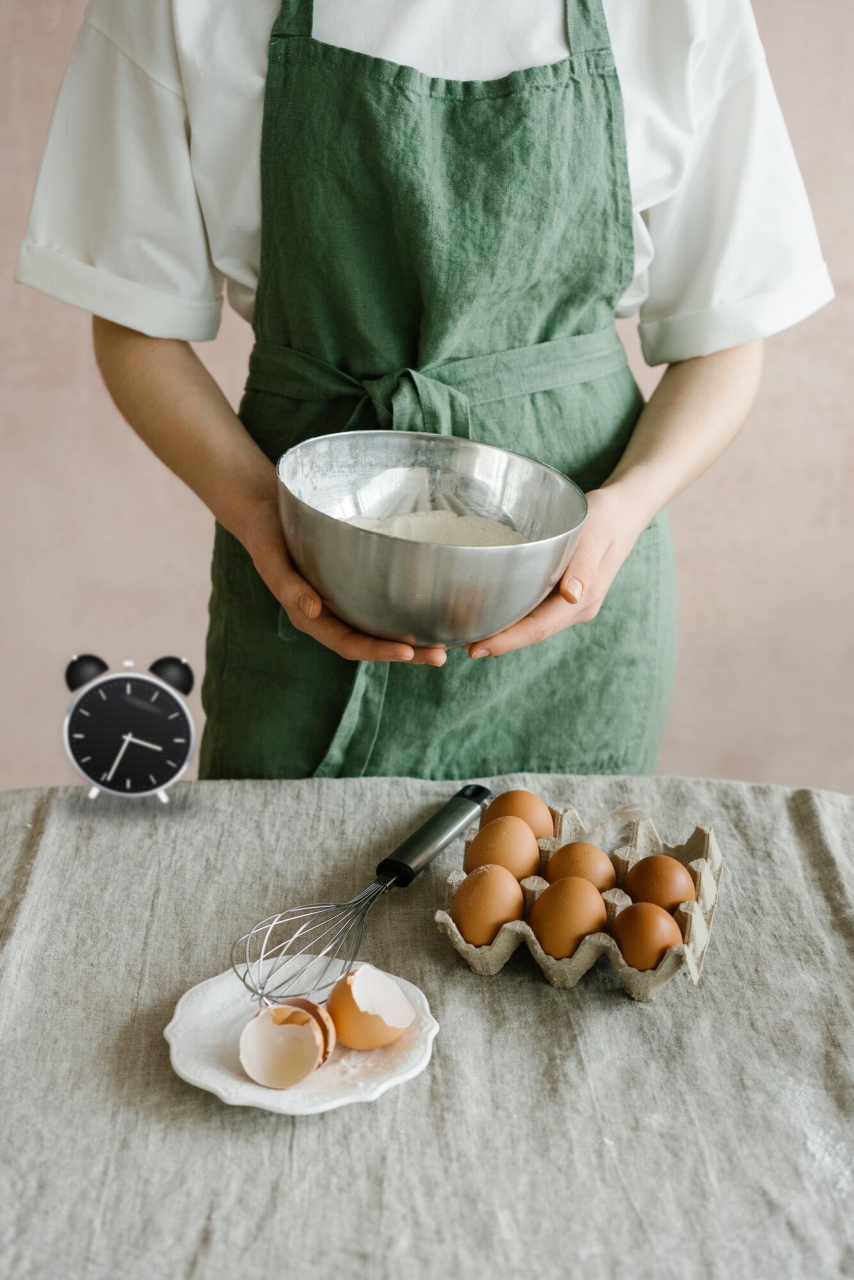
3h34
